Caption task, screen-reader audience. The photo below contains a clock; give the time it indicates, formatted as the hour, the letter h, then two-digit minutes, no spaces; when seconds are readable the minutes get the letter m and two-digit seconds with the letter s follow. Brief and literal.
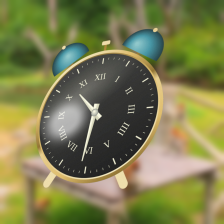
10h31
